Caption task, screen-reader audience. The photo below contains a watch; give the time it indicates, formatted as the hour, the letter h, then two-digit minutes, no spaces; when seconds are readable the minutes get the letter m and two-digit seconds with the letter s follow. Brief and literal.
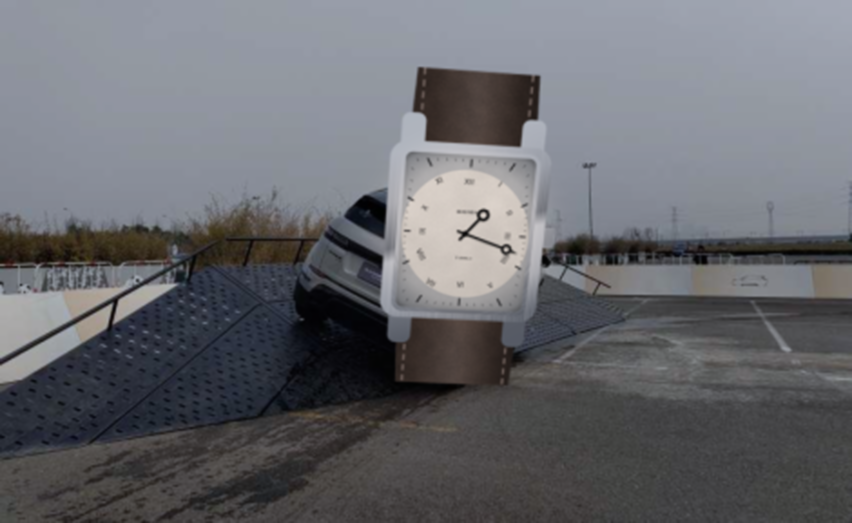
1h18
